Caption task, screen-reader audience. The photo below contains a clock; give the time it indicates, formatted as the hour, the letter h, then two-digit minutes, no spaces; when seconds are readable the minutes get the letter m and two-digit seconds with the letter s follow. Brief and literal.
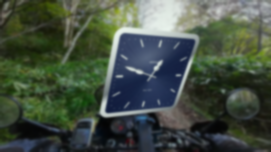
12h48
